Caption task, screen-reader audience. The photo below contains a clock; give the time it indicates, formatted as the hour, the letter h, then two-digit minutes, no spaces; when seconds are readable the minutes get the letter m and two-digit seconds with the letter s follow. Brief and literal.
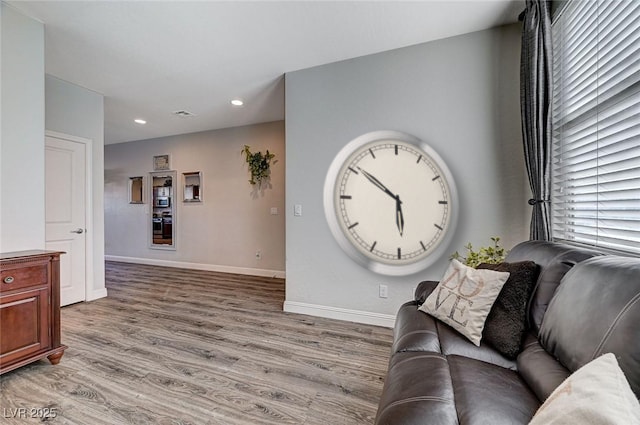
5h51
